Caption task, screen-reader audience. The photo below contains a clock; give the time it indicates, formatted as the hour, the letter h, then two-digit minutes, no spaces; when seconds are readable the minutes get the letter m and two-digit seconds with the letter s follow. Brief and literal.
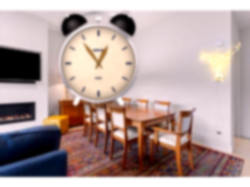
12h54
